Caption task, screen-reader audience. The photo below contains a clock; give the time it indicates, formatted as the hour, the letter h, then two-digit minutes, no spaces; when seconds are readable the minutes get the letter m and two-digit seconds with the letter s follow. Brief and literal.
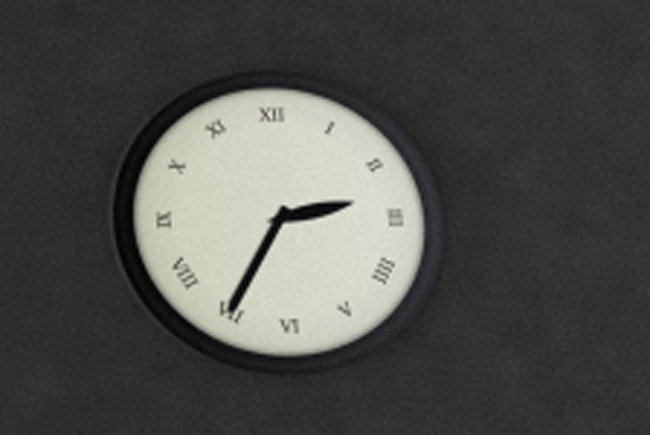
2h35
